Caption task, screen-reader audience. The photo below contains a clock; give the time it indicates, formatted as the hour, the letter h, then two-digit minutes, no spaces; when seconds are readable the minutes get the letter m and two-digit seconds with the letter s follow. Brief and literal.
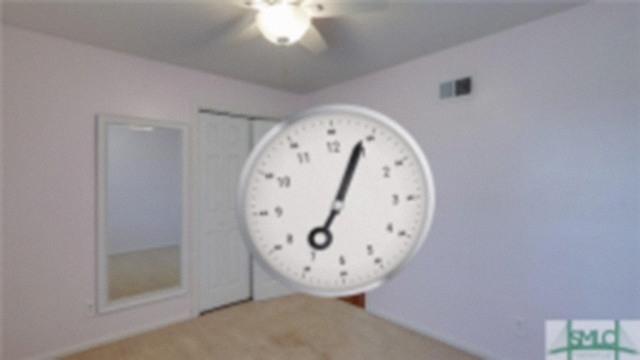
7h04
